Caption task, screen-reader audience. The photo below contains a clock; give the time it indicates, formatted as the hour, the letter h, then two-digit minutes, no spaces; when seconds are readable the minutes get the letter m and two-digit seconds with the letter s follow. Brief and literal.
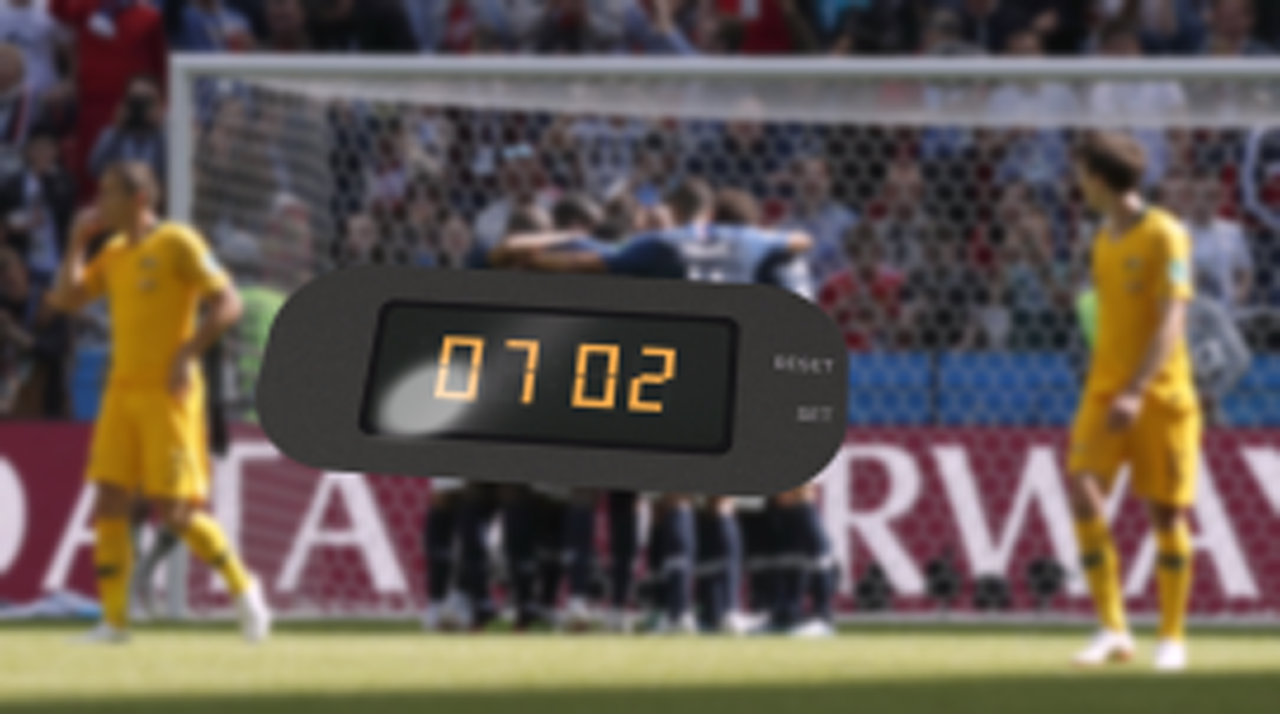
7h02
